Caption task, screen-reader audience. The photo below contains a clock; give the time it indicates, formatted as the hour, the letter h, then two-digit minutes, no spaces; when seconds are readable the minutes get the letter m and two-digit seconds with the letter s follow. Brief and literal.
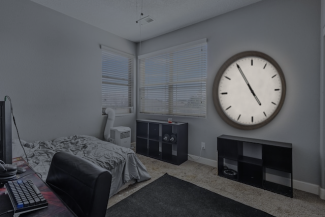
4h55
